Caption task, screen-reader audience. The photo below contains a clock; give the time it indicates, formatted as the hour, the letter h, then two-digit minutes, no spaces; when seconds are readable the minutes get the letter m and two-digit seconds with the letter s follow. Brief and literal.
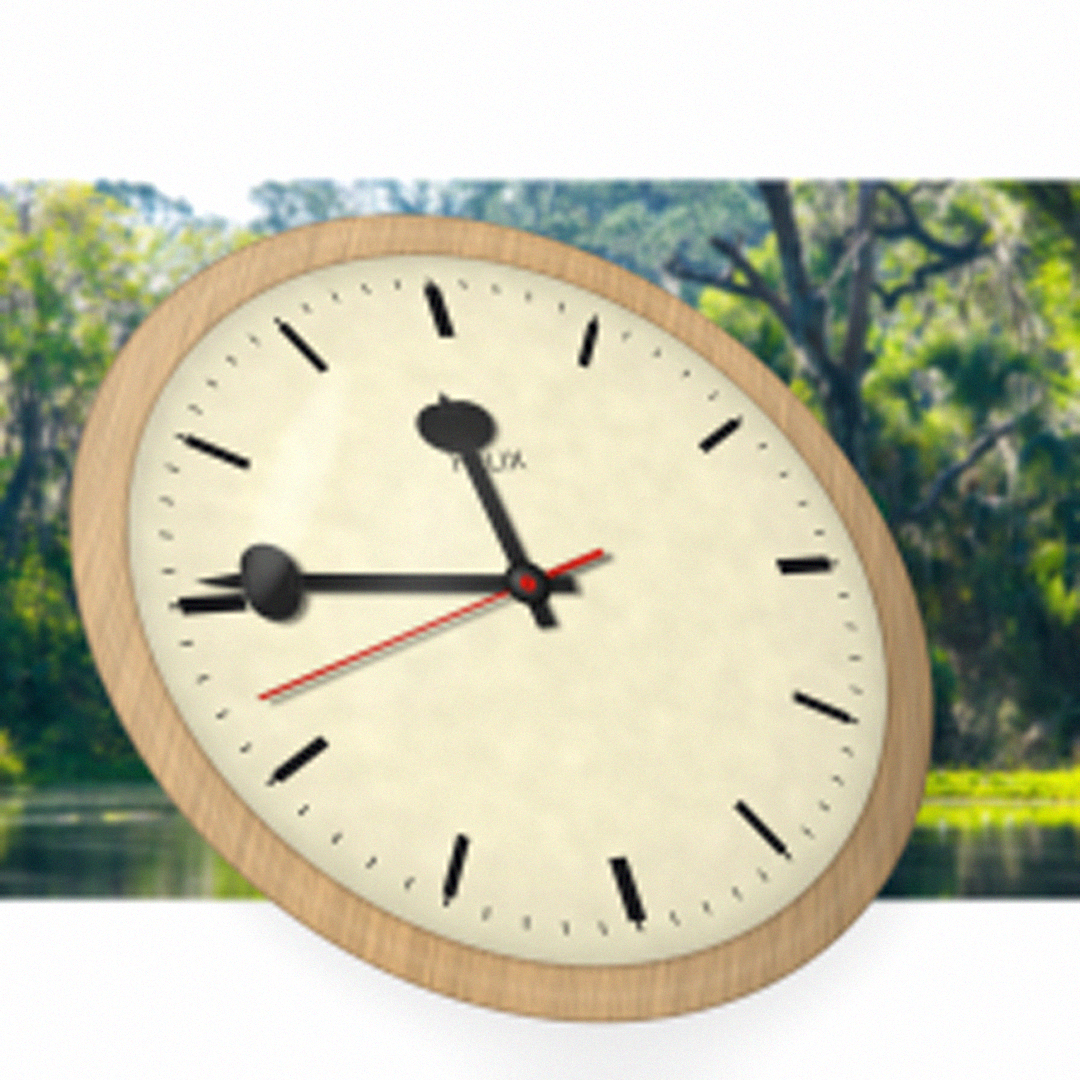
11h45m42s
